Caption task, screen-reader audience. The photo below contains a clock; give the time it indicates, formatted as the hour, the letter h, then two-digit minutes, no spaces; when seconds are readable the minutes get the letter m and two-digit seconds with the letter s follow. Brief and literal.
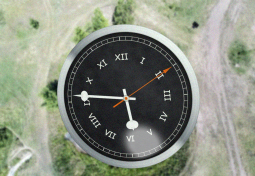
5h46m10s
